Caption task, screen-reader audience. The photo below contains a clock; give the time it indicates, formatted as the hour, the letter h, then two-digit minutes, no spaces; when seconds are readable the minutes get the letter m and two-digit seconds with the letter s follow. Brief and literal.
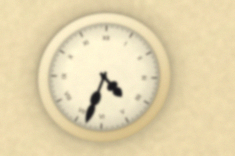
4h33
